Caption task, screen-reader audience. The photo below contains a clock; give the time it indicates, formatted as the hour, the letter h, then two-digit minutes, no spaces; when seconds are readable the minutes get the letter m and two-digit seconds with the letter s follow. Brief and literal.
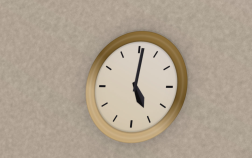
5h01
